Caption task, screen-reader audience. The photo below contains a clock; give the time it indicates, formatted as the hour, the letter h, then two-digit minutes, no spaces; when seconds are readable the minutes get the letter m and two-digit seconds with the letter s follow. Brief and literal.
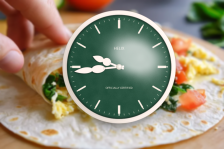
9h44
